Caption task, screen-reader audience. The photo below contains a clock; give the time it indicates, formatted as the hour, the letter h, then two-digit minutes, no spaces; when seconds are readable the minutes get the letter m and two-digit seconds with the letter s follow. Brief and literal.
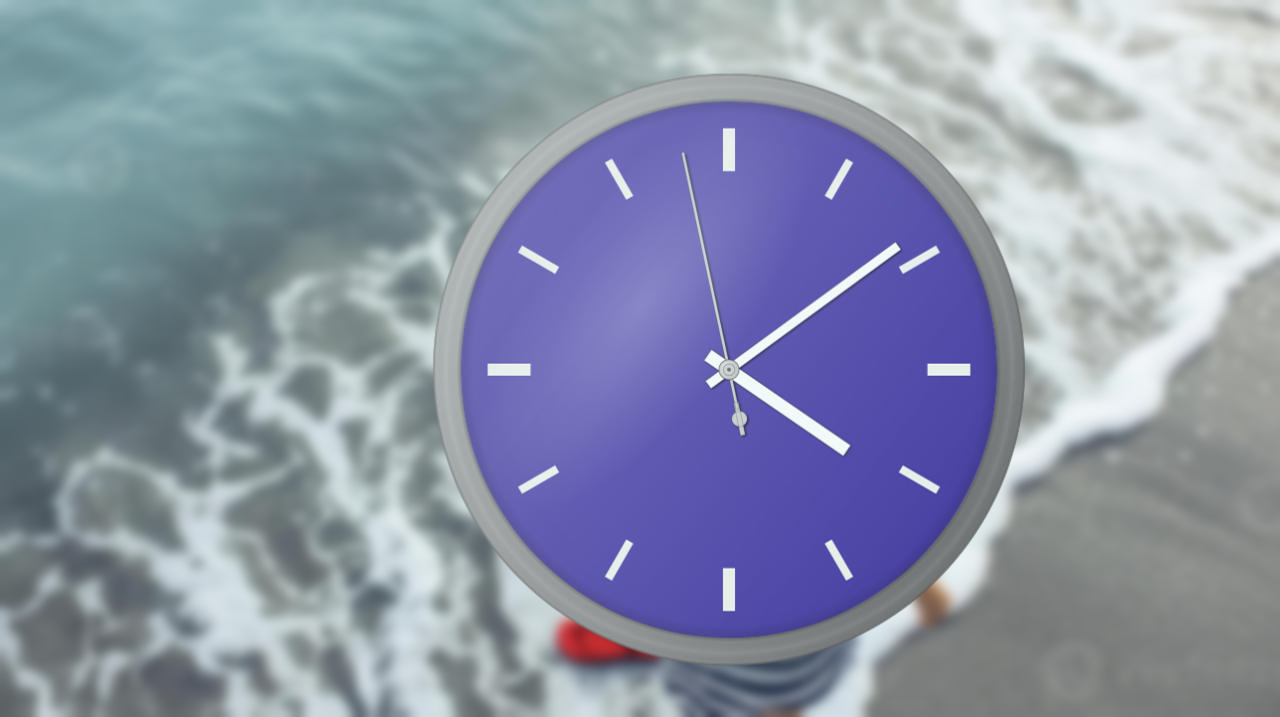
4h08m58s
